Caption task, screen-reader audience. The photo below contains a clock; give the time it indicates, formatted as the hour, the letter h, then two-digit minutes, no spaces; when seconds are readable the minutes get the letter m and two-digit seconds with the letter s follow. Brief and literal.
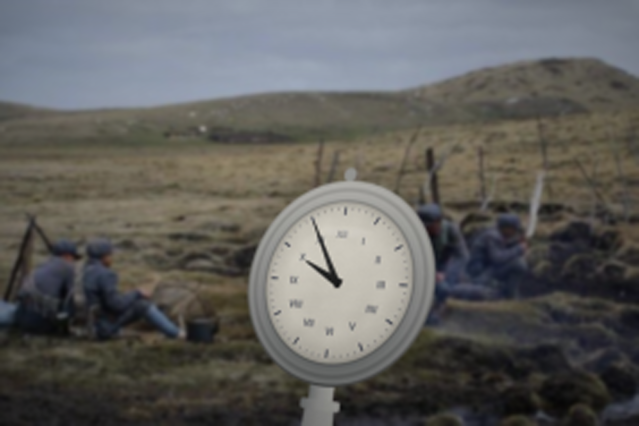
9h55
